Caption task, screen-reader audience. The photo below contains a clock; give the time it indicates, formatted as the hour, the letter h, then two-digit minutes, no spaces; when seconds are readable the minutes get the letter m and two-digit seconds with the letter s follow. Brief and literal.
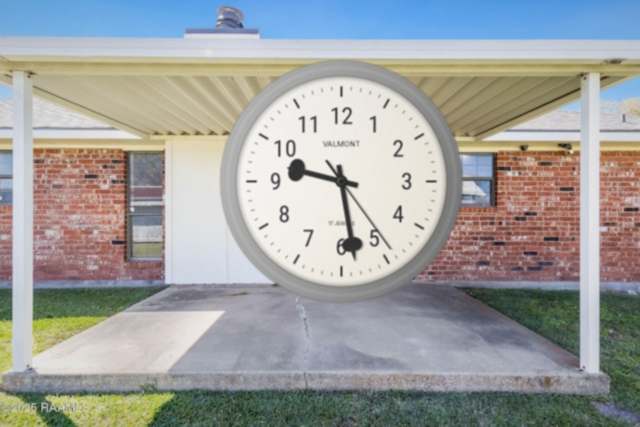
9h28m24s
